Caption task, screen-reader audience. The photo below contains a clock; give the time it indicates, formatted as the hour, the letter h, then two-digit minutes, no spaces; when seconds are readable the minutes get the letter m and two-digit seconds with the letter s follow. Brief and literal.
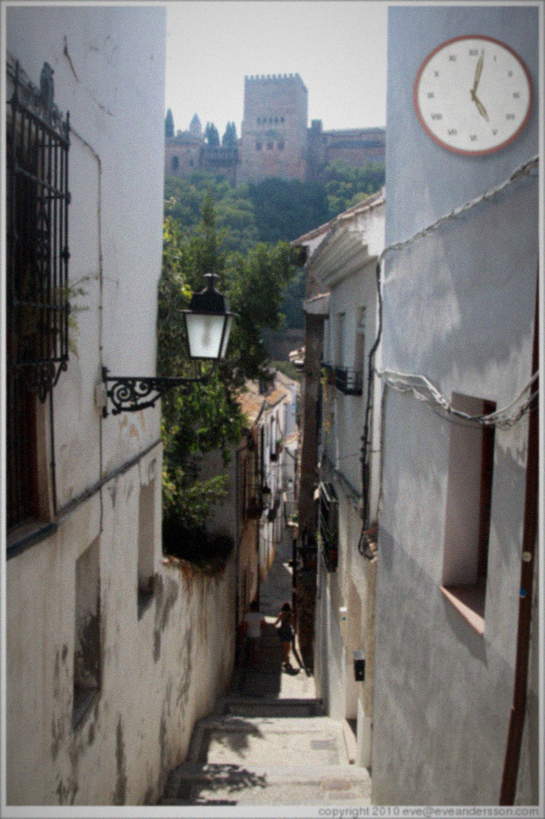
5h02
